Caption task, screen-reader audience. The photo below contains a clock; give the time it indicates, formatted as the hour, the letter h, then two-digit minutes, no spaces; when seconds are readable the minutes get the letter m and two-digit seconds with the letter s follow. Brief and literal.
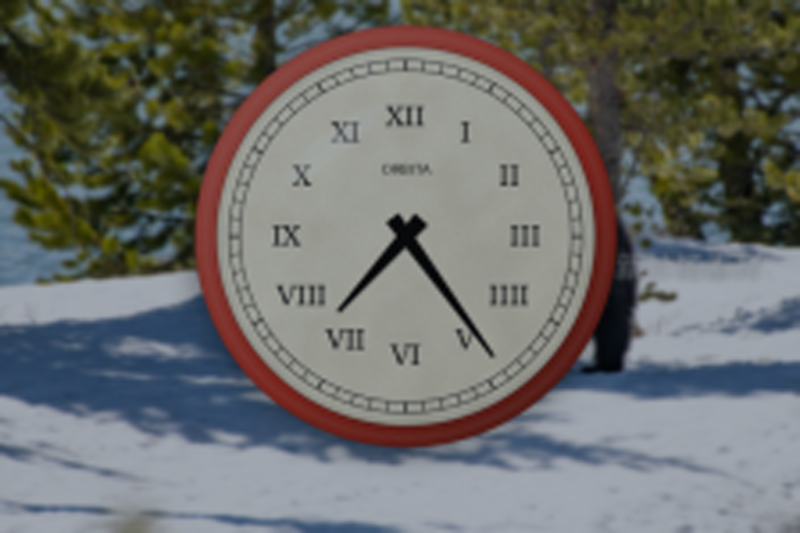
7h24
